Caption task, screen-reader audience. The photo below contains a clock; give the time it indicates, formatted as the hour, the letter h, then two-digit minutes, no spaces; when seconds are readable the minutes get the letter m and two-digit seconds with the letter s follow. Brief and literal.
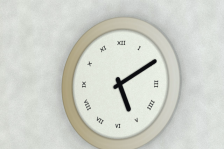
5h10
